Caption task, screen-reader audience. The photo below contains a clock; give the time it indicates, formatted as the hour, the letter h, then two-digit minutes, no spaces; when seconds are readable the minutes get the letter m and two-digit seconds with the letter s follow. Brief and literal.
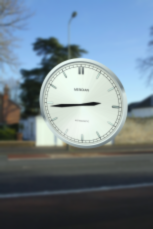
2h44
